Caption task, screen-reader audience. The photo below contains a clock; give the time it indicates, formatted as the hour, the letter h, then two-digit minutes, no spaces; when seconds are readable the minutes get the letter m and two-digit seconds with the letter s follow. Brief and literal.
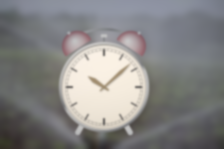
10h08
